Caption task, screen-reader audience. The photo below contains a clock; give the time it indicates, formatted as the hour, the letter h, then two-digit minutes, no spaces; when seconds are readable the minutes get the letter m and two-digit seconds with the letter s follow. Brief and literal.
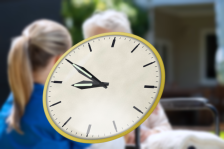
8h50
